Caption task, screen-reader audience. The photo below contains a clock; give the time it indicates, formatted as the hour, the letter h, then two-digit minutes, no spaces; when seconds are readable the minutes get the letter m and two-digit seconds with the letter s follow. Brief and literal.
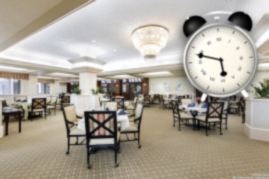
5h48
